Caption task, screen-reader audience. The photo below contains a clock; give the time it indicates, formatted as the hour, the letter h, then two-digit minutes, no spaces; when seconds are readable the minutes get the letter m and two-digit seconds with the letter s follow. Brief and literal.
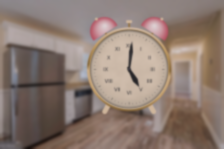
5h01
